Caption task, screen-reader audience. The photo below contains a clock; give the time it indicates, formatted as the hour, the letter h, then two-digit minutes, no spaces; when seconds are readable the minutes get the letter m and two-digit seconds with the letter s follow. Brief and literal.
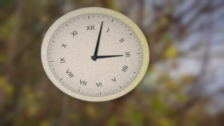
3h03
